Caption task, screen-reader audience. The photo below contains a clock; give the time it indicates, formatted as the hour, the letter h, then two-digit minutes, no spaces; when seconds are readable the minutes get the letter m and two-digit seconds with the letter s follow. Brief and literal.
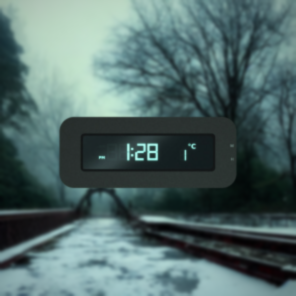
1h28
